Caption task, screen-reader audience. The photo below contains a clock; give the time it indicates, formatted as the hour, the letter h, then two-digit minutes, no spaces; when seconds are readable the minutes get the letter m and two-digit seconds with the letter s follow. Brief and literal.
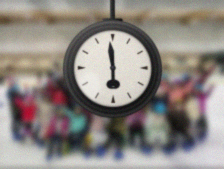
5h59
